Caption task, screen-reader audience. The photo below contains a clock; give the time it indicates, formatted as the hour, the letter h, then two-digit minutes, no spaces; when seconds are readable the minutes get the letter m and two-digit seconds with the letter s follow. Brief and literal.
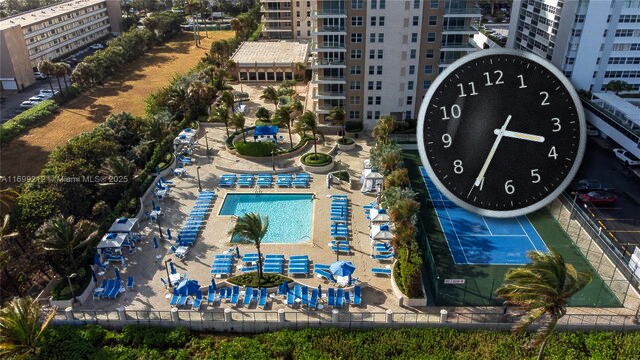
3h35m36s
